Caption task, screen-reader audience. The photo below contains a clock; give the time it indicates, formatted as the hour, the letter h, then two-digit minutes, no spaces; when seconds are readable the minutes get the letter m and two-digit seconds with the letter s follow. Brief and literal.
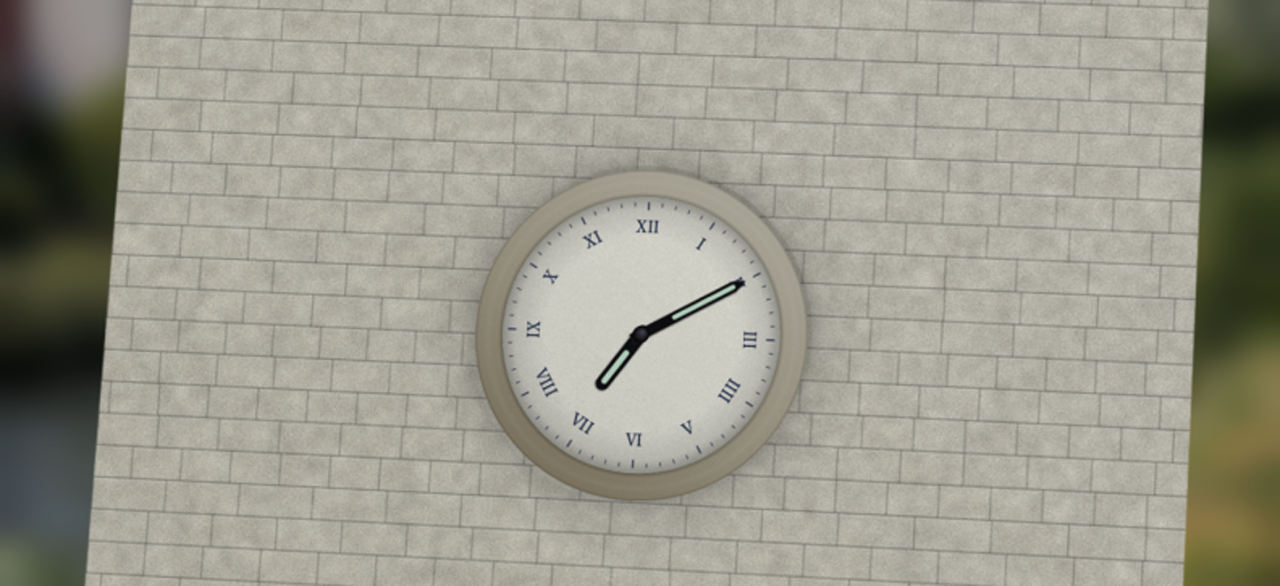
7h10
